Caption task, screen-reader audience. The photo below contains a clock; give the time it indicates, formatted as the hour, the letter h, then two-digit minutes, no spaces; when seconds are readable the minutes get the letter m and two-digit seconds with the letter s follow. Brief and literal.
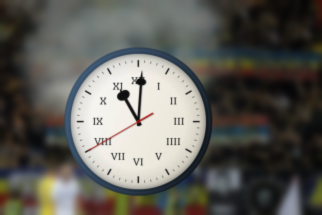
11h00m40s
